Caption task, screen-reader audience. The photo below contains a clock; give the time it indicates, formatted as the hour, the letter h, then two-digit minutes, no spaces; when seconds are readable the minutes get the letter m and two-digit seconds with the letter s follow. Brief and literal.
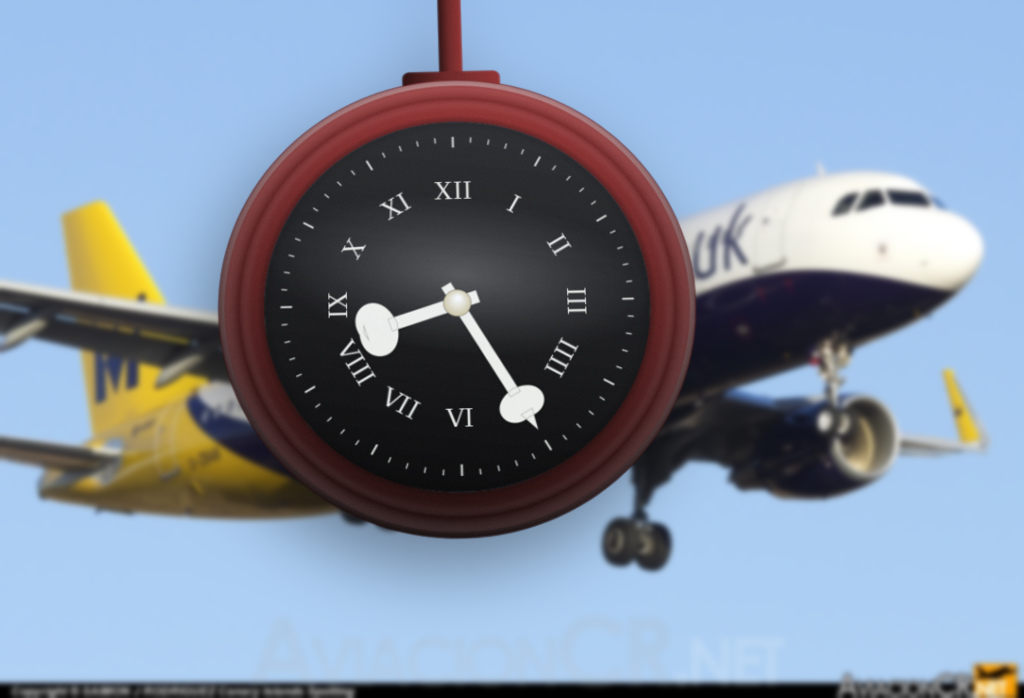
8h25
